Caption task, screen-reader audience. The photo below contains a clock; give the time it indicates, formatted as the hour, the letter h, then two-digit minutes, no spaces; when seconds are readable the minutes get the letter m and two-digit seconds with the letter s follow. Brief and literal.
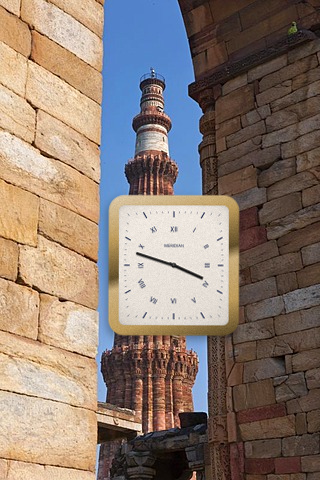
3h48
